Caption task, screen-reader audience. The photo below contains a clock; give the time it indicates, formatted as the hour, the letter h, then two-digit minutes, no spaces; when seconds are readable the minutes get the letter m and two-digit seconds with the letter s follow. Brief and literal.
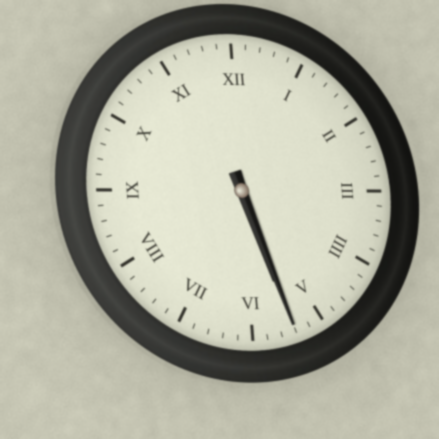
5h27
